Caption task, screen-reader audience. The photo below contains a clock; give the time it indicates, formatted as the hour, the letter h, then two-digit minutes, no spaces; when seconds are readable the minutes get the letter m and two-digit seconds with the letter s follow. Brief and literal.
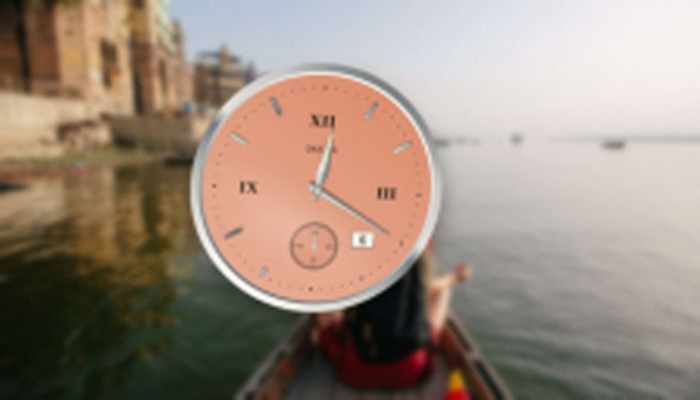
12h20
